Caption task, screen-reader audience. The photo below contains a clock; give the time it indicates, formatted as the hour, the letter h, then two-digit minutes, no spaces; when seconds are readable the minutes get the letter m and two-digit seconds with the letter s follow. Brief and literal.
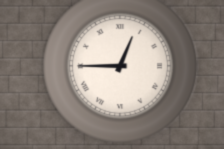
12h45
